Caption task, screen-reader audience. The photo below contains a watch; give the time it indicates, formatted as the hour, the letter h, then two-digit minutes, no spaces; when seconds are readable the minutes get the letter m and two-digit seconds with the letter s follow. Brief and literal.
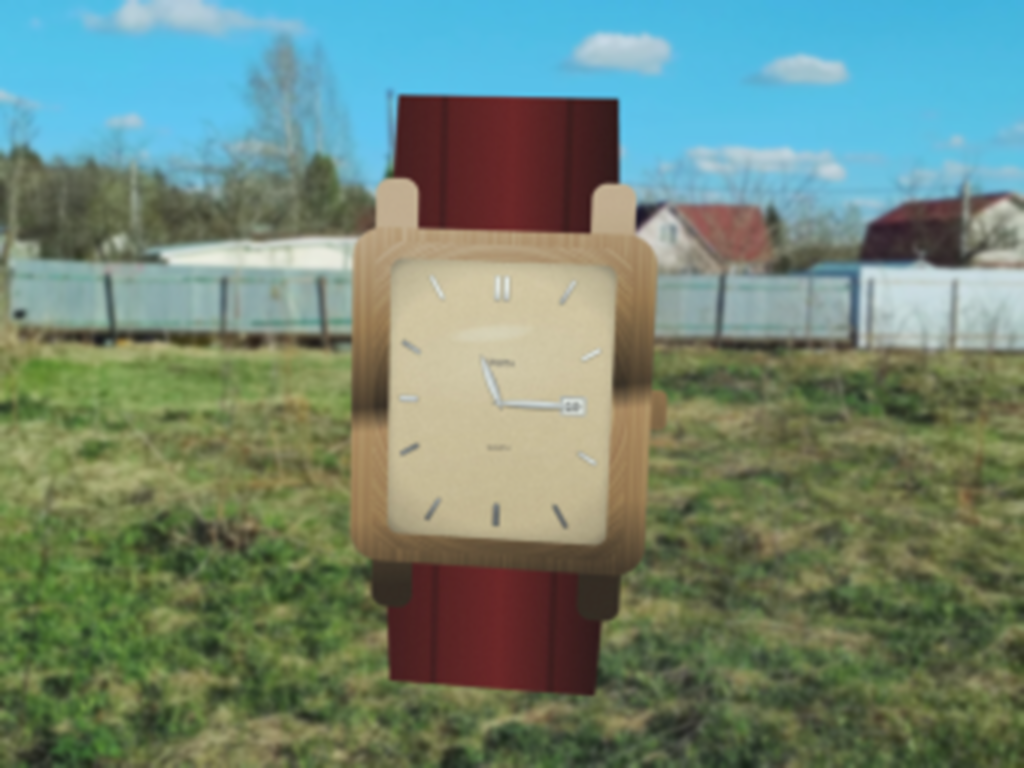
11h15
